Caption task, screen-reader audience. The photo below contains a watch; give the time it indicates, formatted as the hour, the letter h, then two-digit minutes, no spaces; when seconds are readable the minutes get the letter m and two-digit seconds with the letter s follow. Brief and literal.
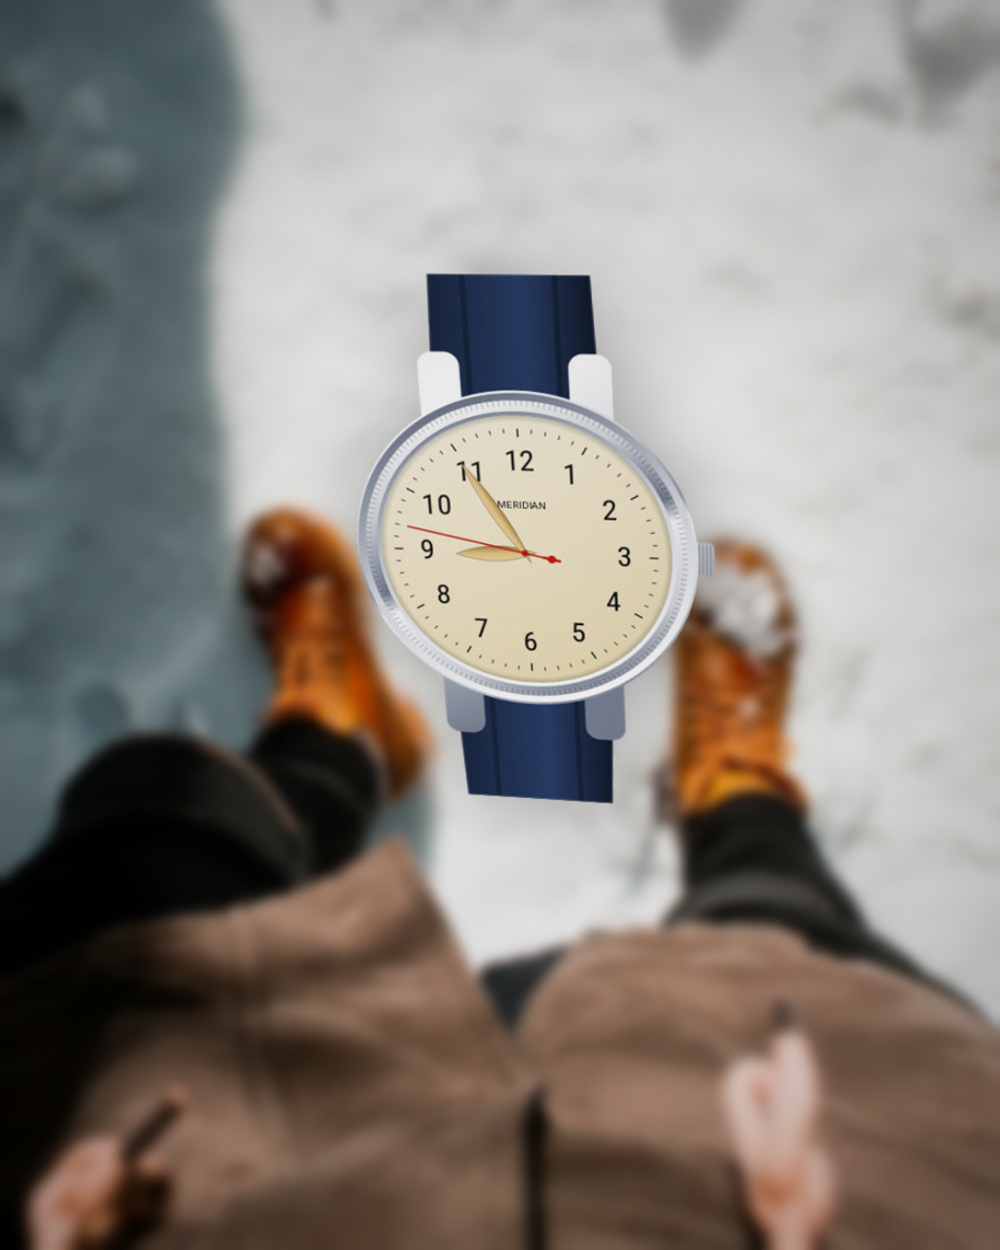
8h54m47s
